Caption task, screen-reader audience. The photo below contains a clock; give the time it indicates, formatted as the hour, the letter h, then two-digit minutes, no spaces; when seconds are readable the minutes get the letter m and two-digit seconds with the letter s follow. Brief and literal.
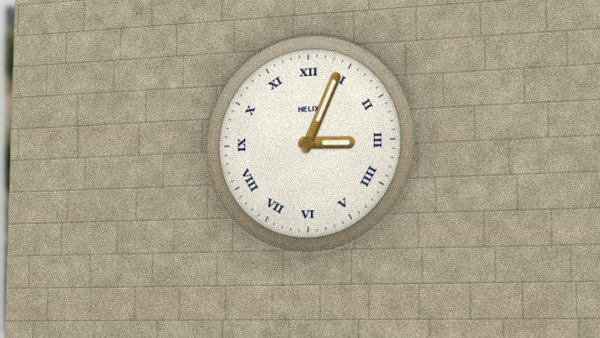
3h04
